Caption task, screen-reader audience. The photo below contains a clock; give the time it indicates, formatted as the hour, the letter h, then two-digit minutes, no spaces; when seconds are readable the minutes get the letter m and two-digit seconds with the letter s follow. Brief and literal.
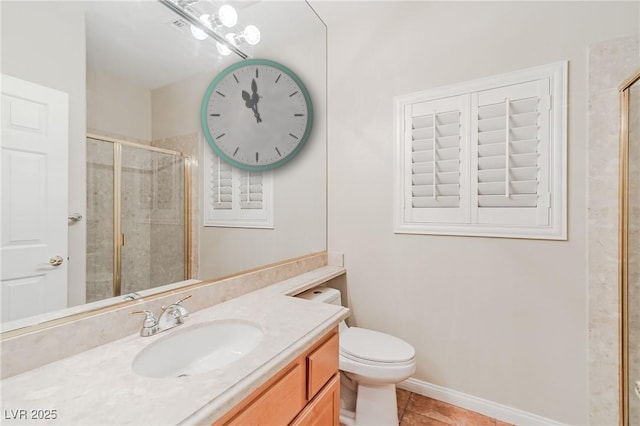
10h59
